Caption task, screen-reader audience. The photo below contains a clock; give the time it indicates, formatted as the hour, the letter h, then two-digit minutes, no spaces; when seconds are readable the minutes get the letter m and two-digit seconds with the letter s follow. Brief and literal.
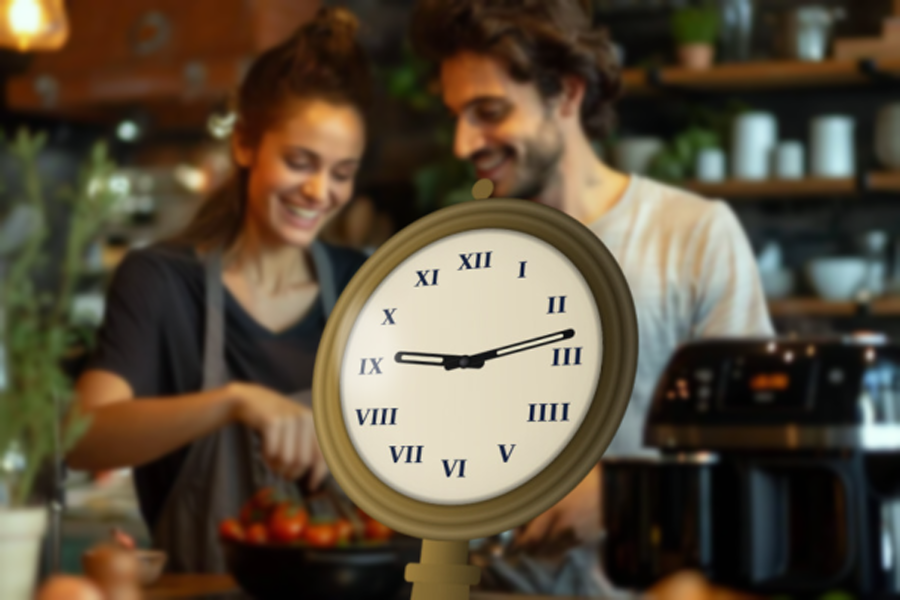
9h13
